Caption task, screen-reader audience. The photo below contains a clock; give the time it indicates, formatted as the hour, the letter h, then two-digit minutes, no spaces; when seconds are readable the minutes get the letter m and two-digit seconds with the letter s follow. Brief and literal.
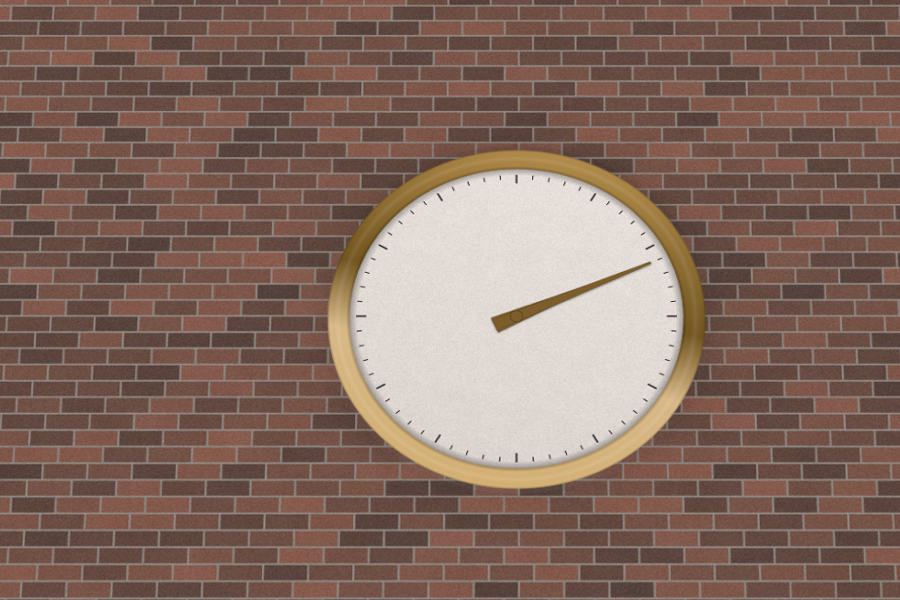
2h11
